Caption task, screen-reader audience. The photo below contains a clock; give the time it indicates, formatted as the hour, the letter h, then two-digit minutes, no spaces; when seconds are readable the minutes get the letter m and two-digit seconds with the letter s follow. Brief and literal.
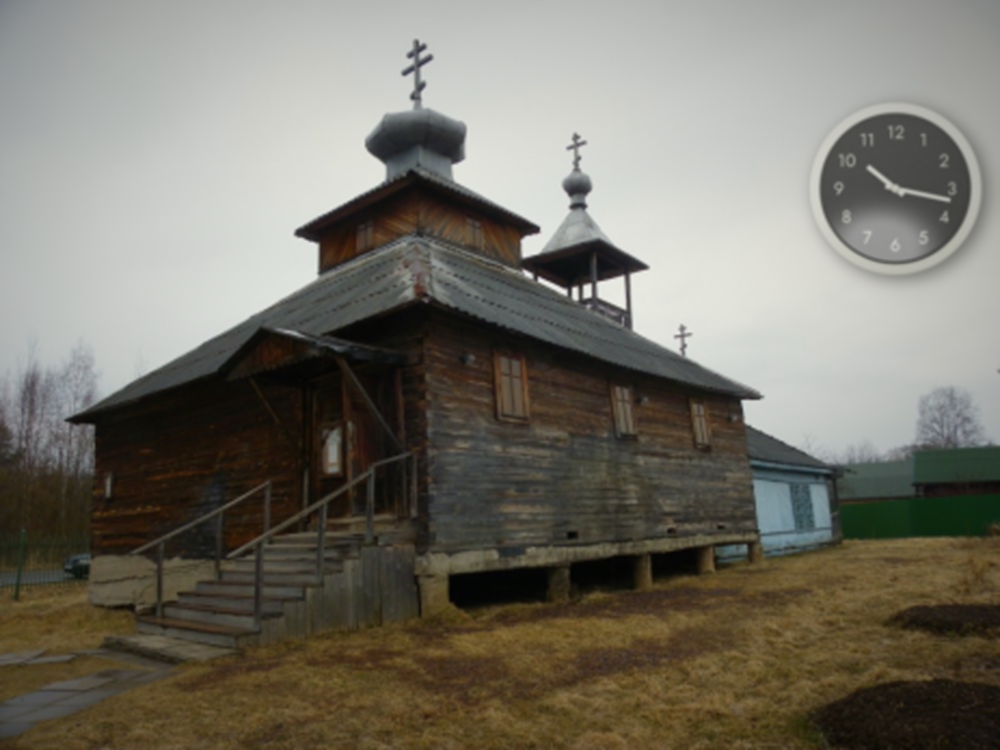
10h17
